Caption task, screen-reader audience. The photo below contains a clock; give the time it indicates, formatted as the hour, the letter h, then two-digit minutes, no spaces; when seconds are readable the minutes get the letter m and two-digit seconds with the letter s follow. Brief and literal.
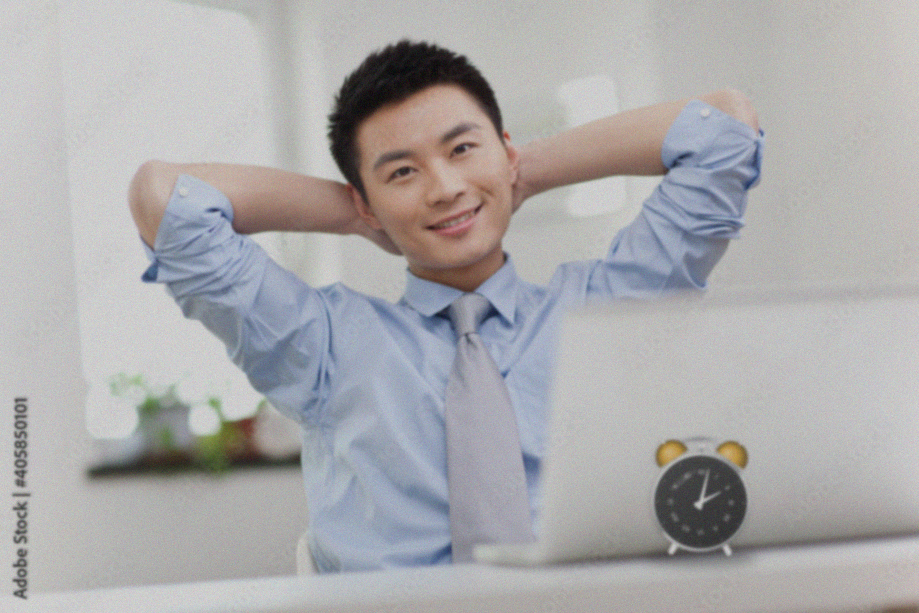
2h02
